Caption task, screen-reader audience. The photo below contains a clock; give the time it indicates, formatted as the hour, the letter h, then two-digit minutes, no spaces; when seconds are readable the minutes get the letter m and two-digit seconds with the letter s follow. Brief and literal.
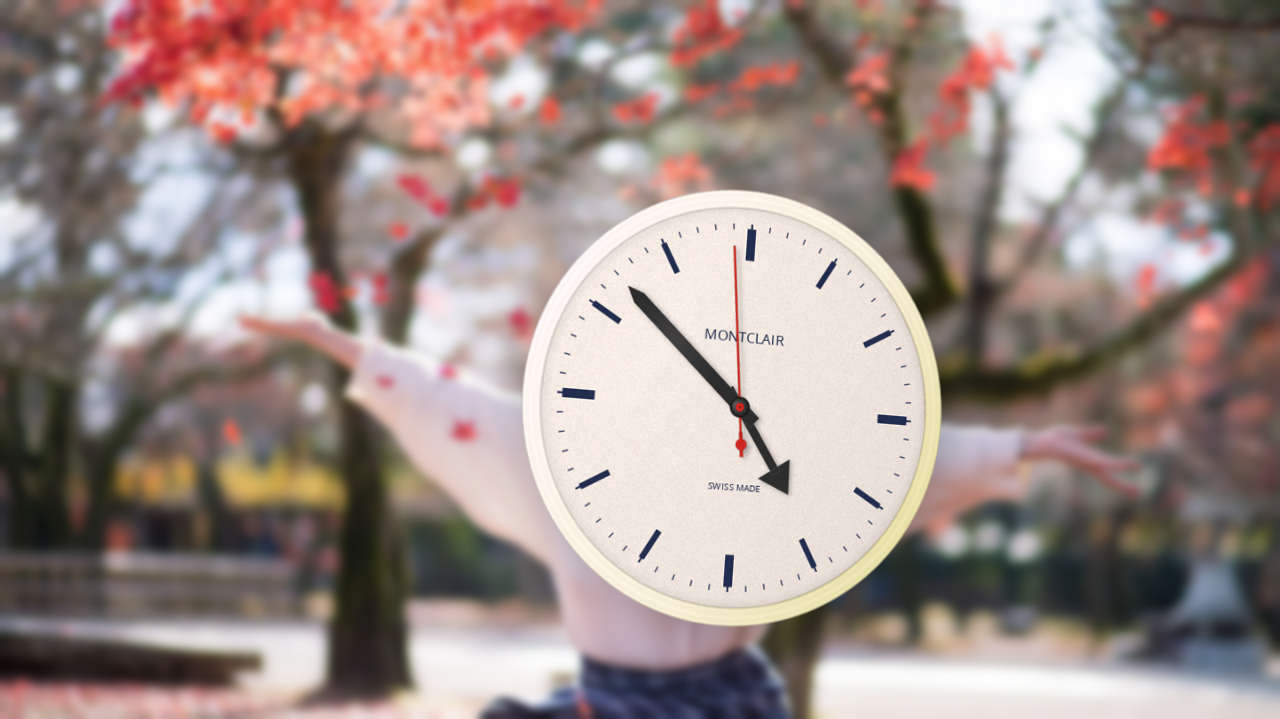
4h51m59s
